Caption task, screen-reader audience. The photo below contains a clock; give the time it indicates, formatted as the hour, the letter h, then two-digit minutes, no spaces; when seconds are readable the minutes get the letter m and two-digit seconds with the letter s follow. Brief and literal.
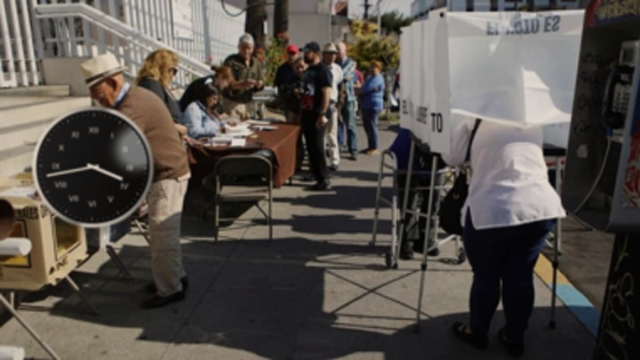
3h43
